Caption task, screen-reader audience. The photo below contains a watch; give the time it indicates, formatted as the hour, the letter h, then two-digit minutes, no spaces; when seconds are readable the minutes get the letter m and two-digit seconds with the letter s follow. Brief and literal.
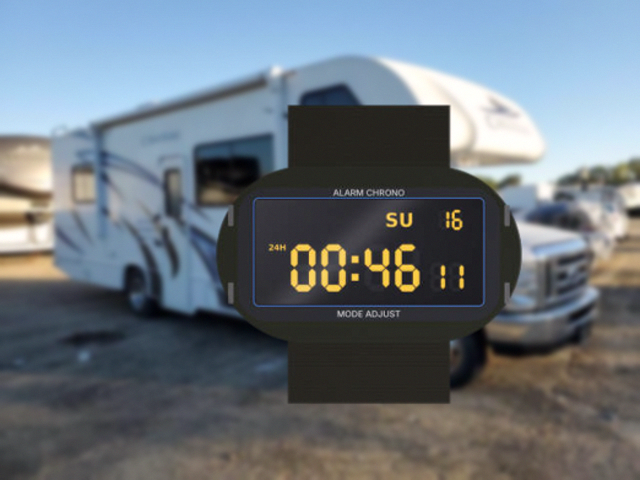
0h46m11s
